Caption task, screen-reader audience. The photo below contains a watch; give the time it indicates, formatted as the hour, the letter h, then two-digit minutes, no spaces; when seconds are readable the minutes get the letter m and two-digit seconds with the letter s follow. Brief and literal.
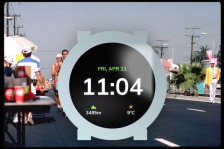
11h04
